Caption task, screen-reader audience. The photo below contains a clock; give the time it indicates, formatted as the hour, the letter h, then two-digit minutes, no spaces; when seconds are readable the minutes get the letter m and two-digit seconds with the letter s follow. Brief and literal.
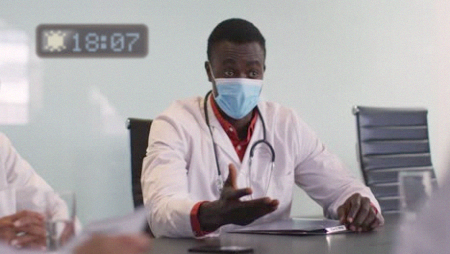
18h07
